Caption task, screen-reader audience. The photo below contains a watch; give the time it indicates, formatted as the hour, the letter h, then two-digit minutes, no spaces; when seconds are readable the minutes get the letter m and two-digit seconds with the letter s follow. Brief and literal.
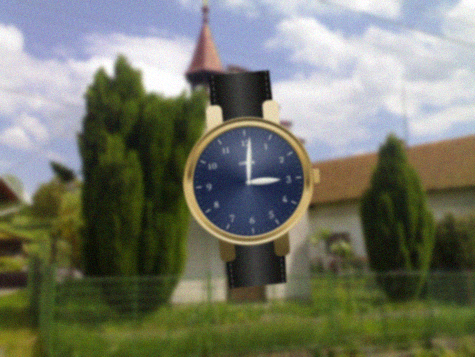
3h01
